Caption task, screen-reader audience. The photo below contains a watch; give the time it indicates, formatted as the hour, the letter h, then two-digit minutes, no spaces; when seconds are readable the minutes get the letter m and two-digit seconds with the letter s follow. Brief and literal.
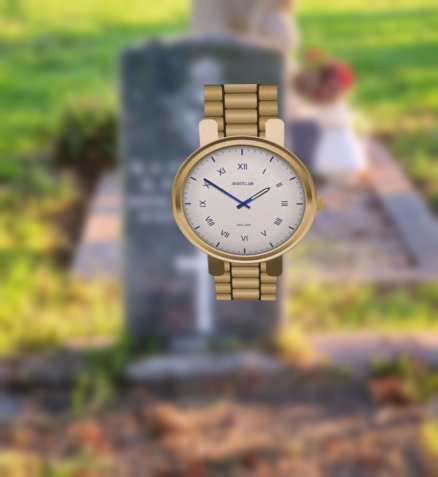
1h51
